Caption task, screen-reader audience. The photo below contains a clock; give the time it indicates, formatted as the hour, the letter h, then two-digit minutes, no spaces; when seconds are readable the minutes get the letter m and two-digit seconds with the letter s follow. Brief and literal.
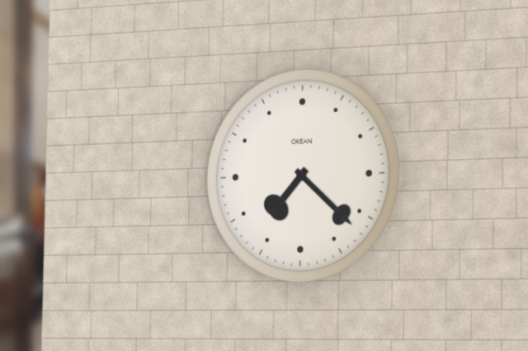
7h22
